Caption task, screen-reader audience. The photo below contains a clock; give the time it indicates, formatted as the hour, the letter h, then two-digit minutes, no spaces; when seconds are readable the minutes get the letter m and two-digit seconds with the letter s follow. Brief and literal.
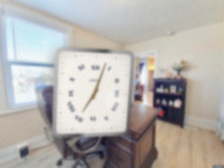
7h03
